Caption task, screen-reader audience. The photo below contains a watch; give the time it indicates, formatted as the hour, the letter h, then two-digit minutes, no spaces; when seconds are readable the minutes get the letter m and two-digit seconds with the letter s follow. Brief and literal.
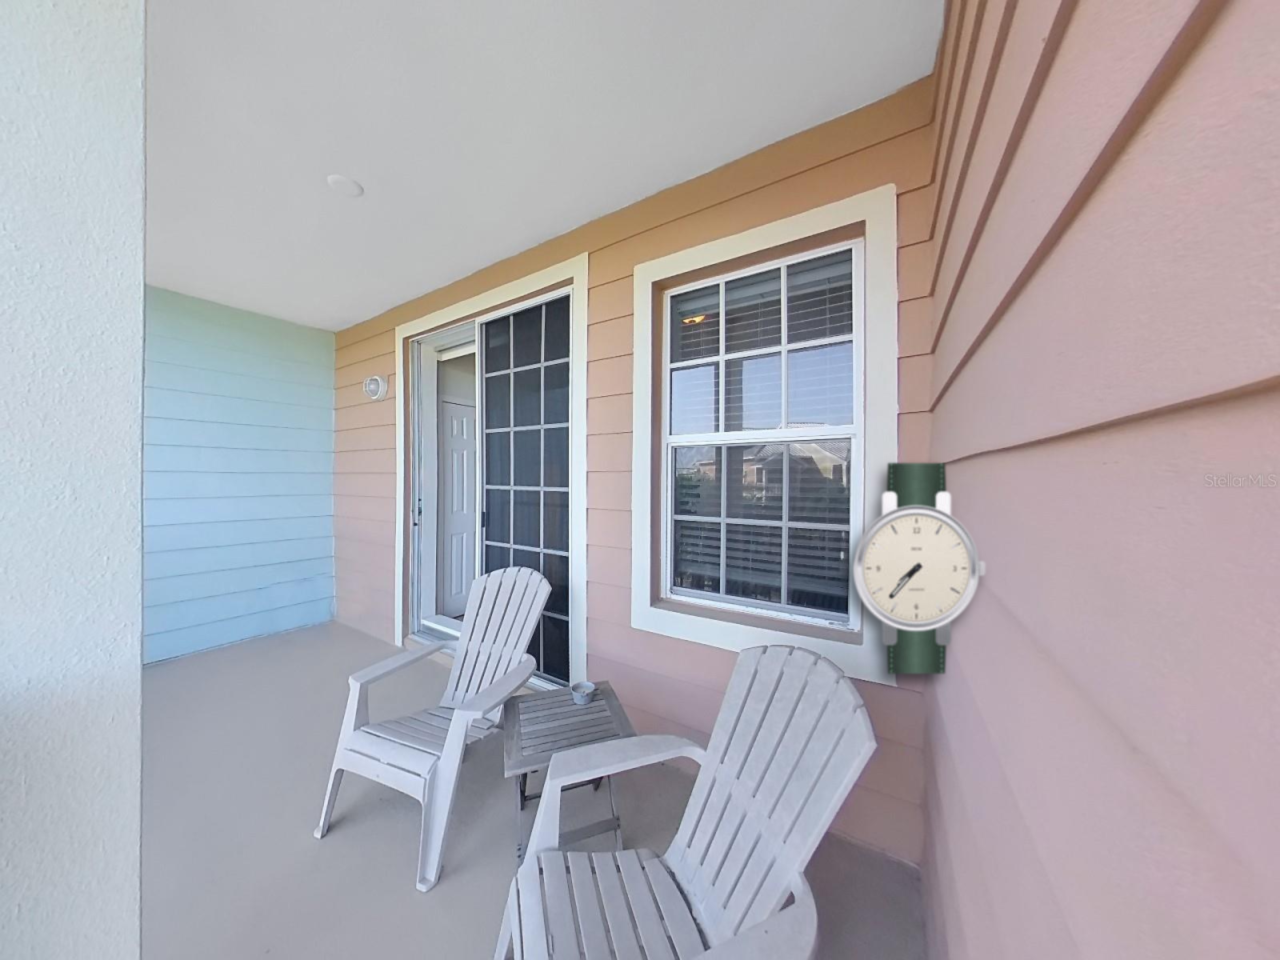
7h37
